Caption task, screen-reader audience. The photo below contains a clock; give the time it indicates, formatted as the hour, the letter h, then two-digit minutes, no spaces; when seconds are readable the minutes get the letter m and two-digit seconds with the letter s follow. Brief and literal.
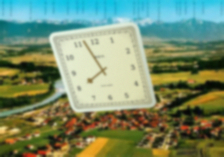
7h57
